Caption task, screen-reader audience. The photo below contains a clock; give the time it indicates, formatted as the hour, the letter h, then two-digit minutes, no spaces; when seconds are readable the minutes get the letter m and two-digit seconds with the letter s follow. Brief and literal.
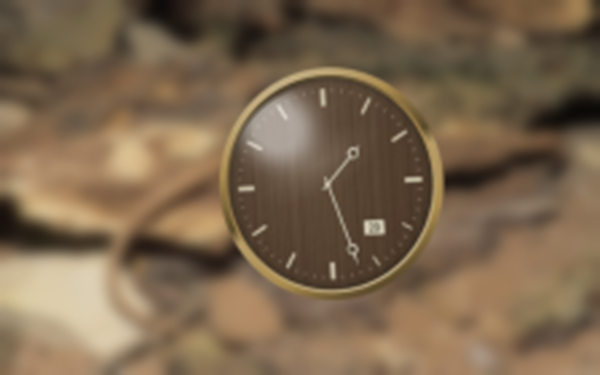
1h27
